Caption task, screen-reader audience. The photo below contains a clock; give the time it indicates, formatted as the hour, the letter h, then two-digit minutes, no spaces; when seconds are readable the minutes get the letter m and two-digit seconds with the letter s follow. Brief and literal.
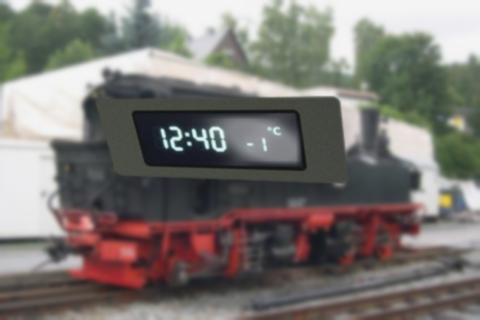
12h40
